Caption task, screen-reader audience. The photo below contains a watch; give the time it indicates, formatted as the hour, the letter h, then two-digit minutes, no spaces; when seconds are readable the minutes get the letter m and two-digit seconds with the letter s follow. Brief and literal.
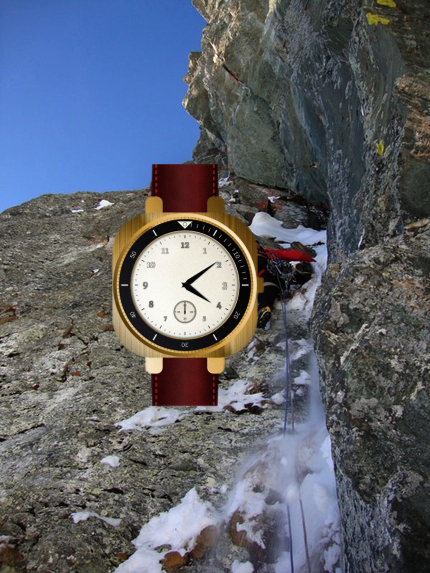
4h09
